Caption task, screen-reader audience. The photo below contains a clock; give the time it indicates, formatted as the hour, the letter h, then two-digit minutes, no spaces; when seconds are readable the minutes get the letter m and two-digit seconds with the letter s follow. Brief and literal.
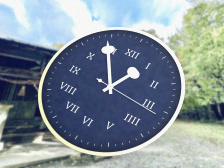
12h54m16s
